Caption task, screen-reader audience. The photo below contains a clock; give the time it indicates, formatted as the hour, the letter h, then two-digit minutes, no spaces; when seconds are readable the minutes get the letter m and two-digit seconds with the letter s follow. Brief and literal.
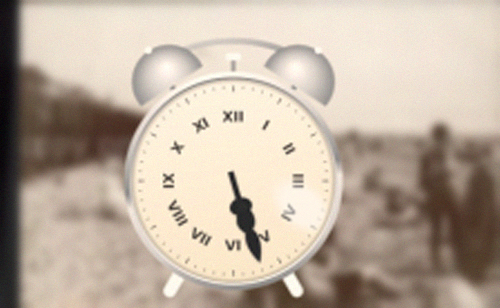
5h27
